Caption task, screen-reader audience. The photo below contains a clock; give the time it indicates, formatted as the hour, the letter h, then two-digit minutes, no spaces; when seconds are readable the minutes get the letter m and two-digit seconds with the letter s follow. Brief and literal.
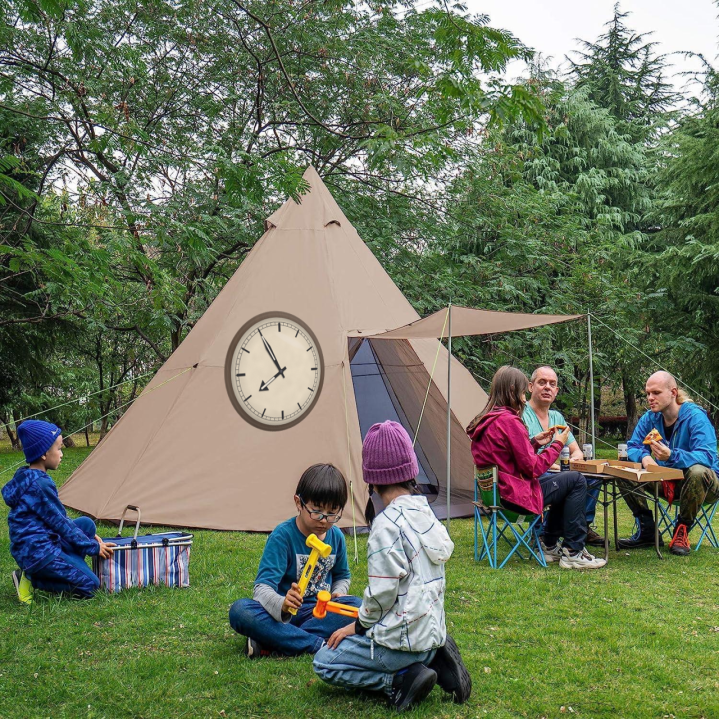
7h55
